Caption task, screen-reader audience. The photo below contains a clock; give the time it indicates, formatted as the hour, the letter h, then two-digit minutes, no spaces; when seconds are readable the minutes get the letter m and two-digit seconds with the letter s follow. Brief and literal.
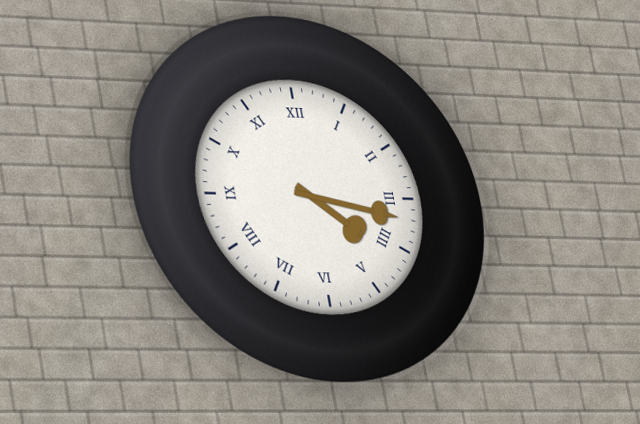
4h17
